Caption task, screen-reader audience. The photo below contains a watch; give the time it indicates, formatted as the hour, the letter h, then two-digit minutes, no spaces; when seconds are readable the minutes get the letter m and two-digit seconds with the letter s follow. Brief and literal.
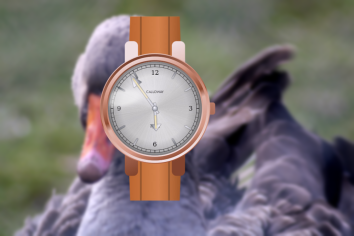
5h54
